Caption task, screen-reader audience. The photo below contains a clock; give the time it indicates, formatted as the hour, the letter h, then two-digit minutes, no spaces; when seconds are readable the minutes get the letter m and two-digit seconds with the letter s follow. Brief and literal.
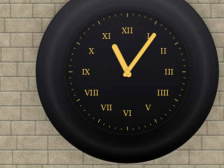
11h06
